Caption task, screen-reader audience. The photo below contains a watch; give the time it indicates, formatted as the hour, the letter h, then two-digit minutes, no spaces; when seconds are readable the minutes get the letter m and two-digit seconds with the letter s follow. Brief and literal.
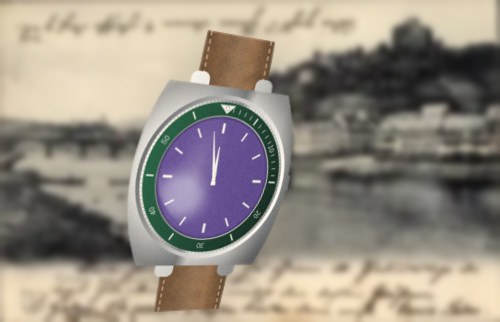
11h58
